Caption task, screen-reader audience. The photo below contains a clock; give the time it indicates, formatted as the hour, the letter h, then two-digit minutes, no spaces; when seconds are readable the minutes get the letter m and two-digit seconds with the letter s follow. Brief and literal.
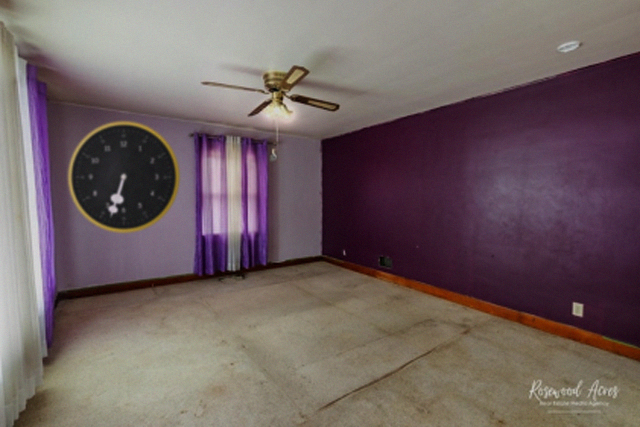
6h33
